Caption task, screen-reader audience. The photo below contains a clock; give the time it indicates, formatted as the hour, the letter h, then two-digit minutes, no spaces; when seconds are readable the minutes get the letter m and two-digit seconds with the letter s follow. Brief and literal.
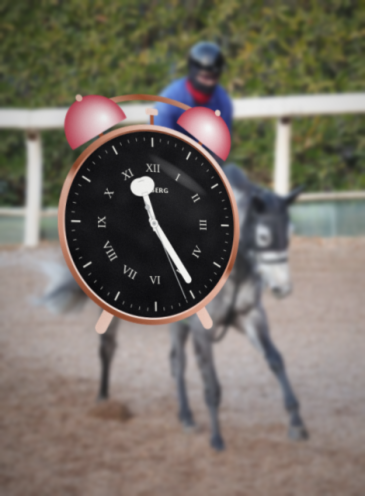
11h24m26s
